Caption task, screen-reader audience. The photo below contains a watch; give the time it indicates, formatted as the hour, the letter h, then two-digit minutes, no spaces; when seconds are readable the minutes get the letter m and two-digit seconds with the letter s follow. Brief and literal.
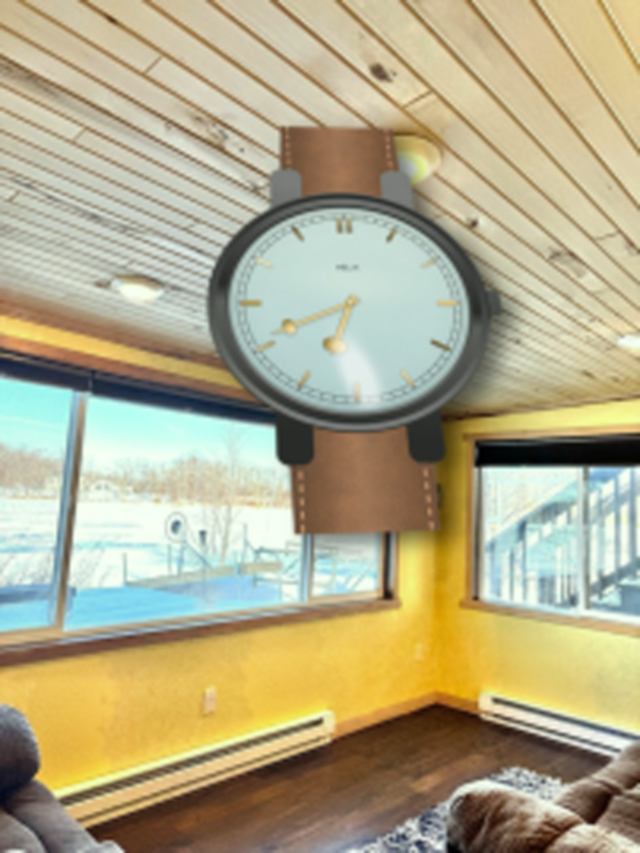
6h41
